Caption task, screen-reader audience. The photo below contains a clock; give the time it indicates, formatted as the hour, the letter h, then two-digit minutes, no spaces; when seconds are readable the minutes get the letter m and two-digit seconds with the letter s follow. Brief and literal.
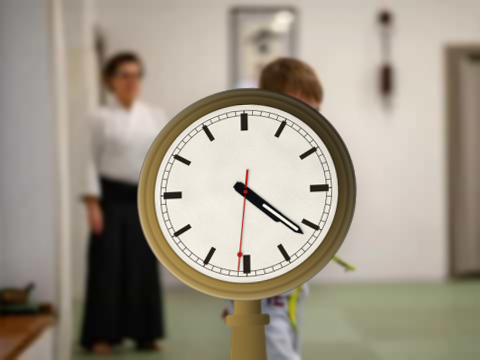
4h21m31s
